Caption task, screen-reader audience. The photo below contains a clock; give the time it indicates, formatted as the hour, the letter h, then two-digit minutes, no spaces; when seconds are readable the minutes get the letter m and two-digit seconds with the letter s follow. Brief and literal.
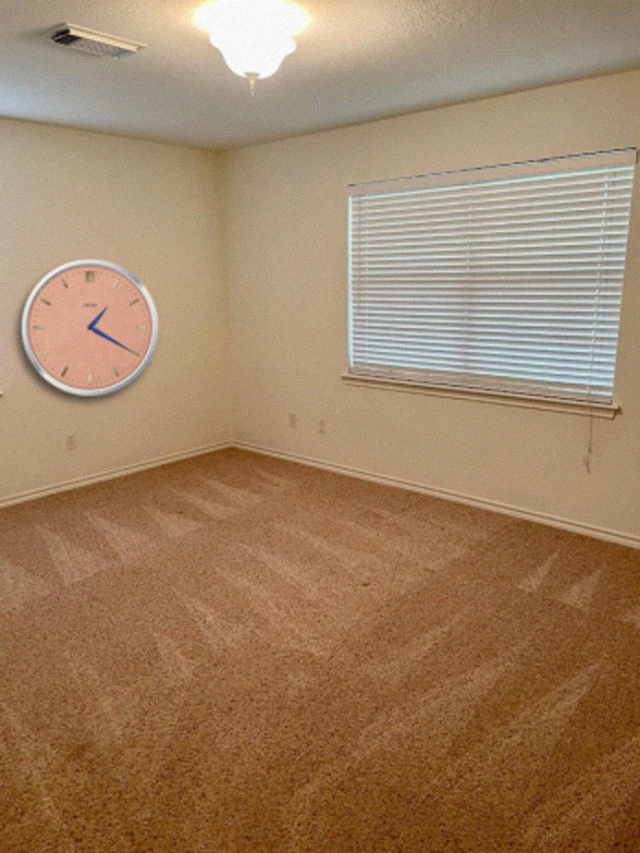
1h20
